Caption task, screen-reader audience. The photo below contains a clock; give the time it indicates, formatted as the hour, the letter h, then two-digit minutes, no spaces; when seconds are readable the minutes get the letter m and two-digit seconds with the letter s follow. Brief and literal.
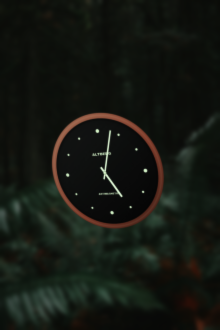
5h03
